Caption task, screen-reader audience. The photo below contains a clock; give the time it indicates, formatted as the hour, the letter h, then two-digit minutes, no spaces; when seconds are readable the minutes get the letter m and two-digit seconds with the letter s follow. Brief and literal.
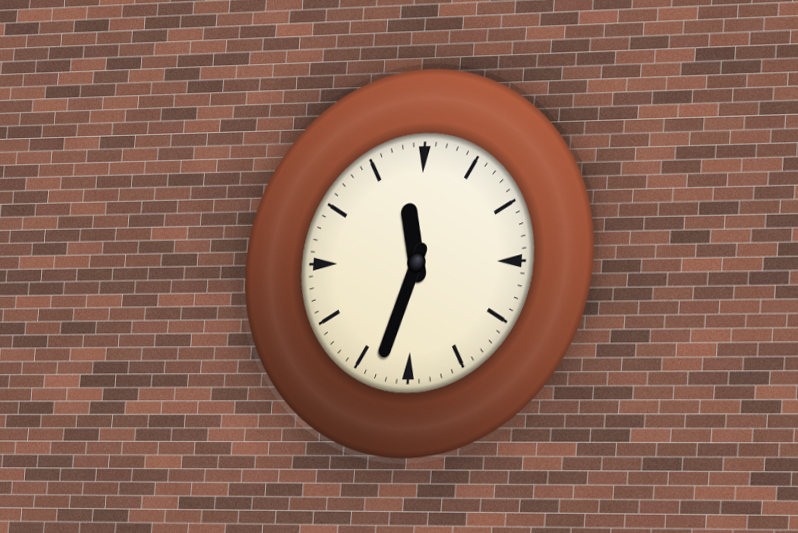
11h33
